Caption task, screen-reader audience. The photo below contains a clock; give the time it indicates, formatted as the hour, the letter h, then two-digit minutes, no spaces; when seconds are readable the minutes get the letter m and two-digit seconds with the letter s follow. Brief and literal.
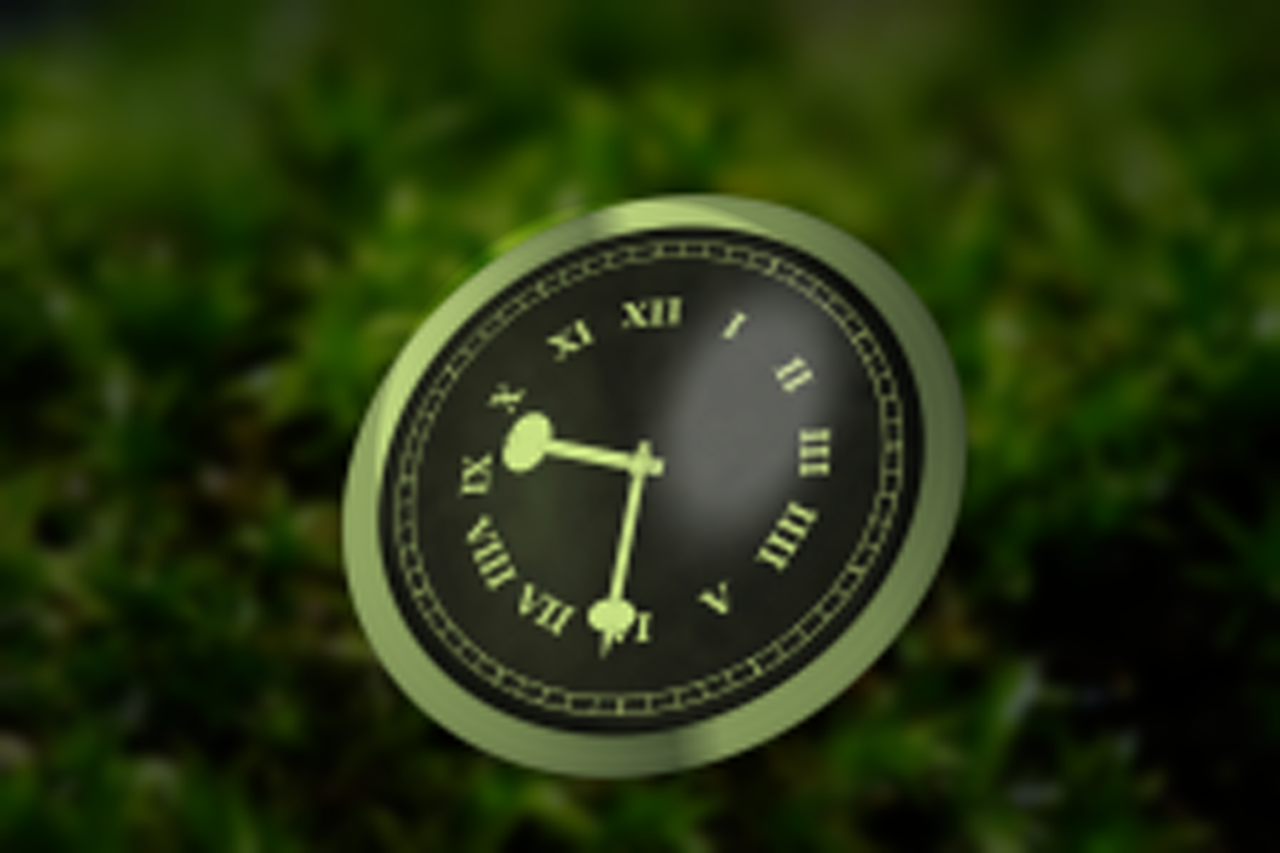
9h31
